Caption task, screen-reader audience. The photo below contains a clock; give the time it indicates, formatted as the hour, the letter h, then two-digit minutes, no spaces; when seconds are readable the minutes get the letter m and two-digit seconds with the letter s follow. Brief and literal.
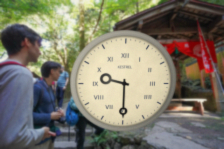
9h30
